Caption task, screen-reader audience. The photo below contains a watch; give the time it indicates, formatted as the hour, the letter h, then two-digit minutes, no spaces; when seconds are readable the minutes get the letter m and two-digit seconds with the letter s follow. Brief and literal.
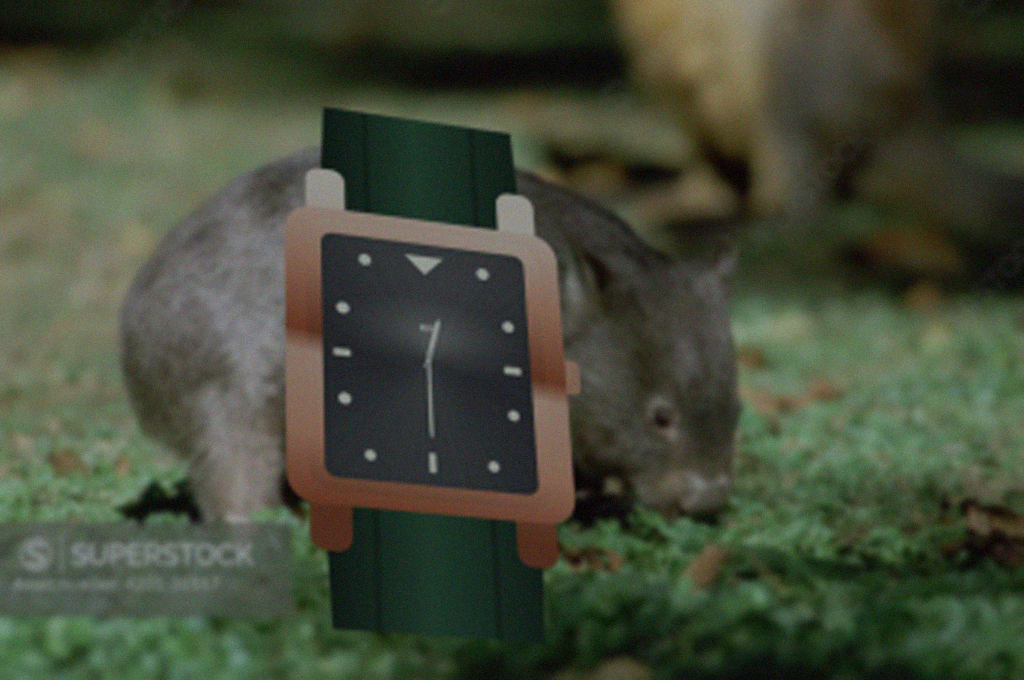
12h30
